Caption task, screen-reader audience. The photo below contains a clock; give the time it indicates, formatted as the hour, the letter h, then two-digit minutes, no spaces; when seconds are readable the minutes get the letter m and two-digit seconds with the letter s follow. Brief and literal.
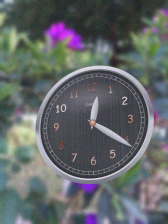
12h21
